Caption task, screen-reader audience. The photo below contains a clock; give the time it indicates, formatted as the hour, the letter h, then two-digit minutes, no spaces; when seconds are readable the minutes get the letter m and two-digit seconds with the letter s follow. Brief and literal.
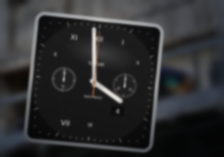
3h59
